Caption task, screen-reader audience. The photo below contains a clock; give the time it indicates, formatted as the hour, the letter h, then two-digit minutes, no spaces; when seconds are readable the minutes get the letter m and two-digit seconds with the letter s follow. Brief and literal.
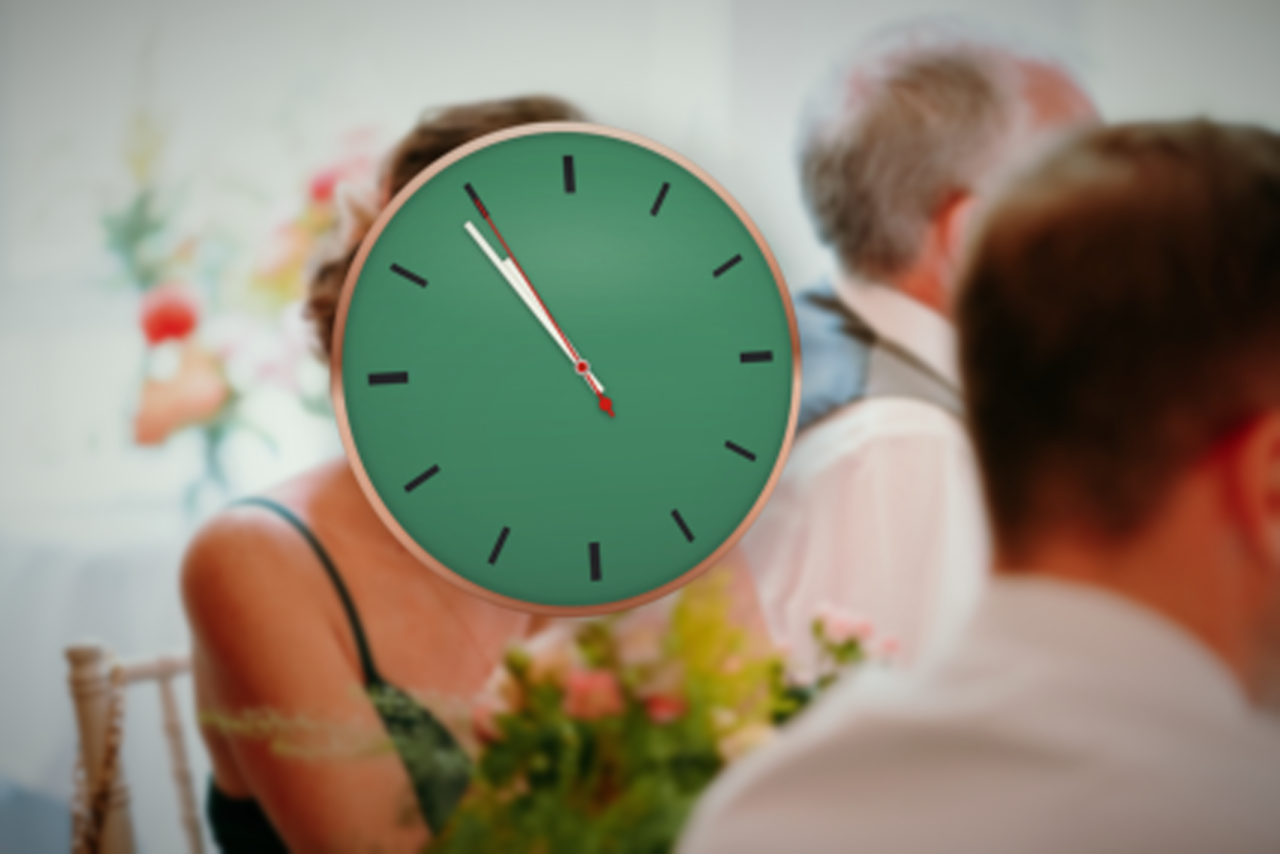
10h53m55s
